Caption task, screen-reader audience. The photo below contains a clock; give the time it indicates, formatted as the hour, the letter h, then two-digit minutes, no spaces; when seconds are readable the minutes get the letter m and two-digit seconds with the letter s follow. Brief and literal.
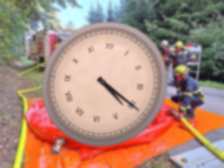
4h20
